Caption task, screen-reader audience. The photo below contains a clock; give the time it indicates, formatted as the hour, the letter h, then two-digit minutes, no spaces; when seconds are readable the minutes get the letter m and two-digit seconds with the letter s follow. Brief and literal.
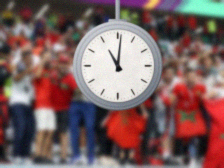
11h01
